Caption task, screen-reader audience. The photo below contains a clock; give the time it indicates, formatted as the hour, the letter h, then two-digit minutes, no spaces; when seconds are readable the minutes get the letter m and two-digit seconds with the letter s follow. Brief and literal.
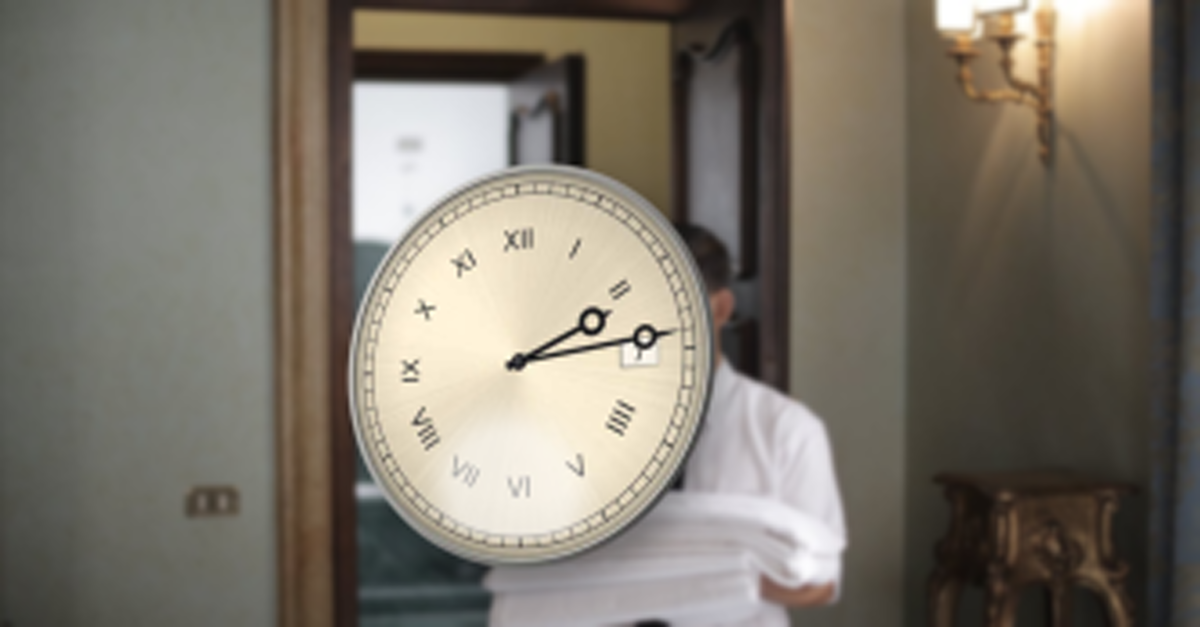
2h14
